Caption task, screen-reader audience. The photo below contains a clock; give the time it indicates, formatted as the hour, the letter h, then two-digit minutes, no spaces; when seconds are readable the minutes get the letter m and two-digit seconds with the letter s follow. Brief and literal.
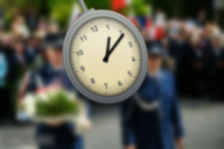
1h11
